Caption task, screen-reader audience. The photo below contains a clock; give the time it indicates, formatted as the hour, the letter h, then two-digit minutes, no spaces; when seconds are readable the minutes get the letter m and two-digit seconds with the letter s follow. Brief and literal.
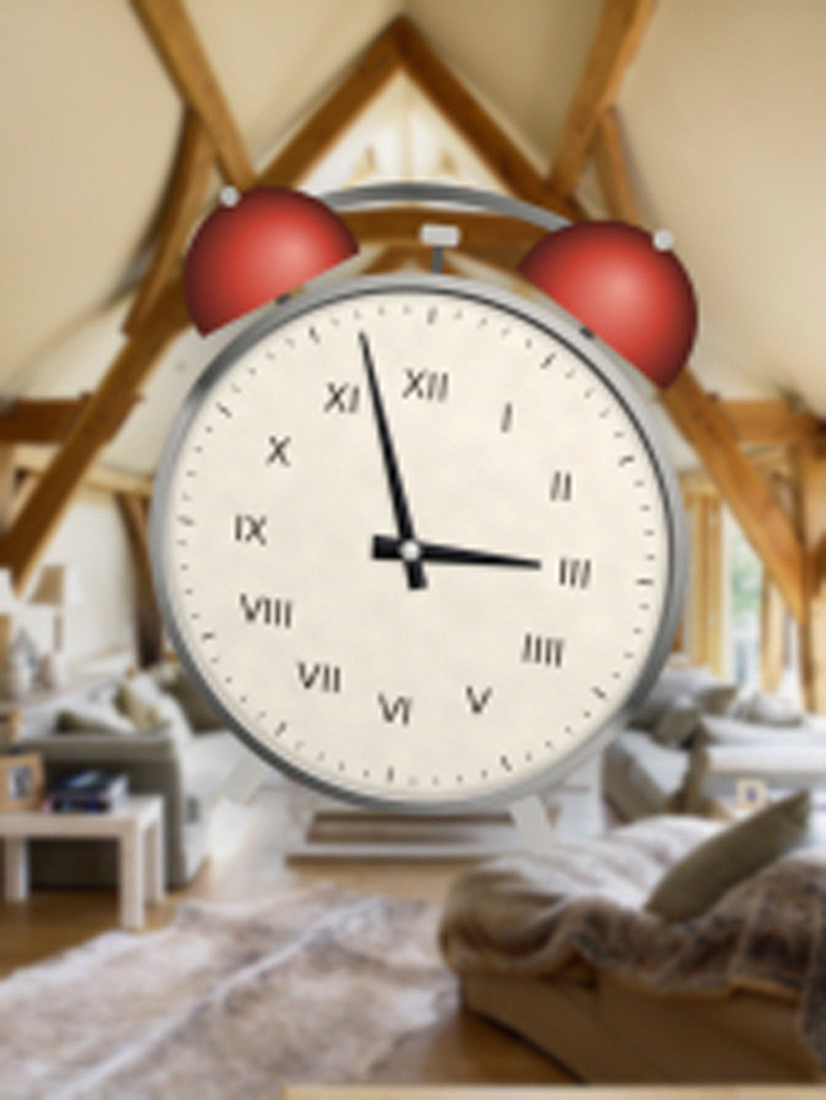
2h57
